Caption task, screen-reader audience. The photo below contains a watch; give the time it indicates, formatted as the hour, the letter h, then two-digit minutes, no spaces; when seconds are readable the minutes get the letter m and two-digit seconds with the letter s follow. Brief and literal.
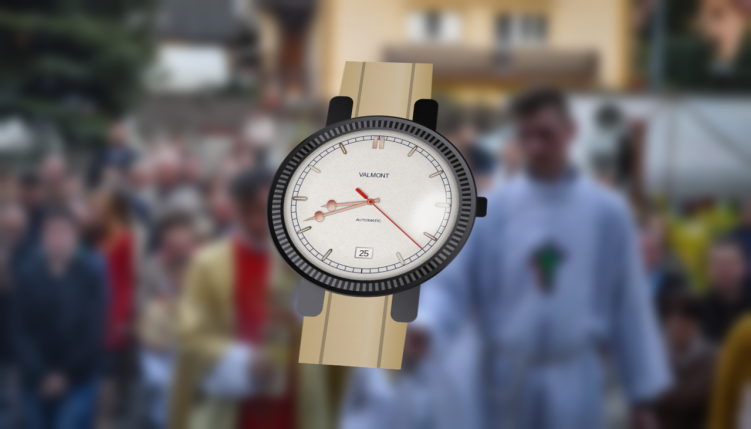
8h41m22s
